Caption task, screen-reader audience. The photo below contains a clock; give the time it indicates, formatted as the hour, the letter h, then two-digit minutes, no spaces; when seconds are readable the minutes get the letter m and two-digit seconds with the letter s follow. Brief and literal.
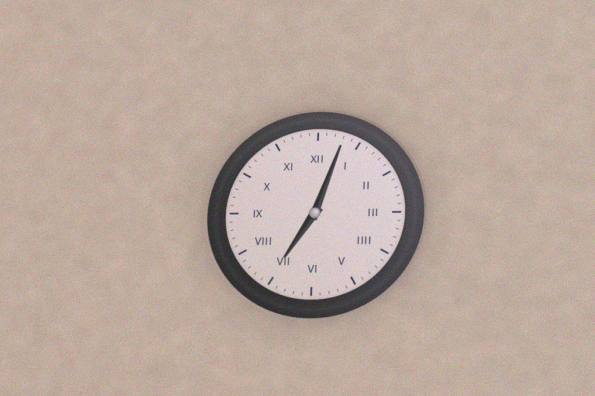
7h03
